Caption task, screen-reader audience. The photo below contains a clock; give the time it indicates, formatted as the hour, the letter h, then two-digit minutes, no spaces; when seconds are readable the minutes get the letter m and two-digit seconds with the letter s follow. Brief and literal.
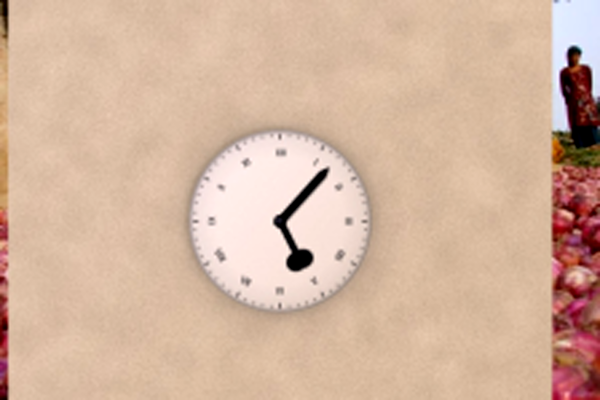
5h07
